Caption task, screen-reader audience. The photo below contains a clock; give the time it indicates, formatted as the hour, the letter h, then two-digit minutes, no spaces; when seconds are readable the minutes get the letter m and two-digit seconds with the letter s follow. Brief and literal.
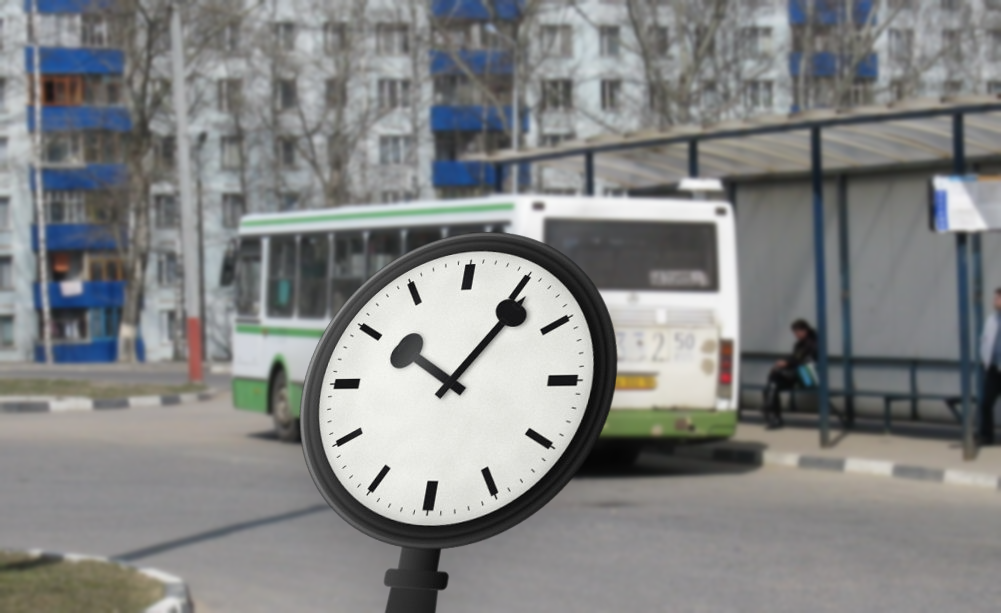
10h06
